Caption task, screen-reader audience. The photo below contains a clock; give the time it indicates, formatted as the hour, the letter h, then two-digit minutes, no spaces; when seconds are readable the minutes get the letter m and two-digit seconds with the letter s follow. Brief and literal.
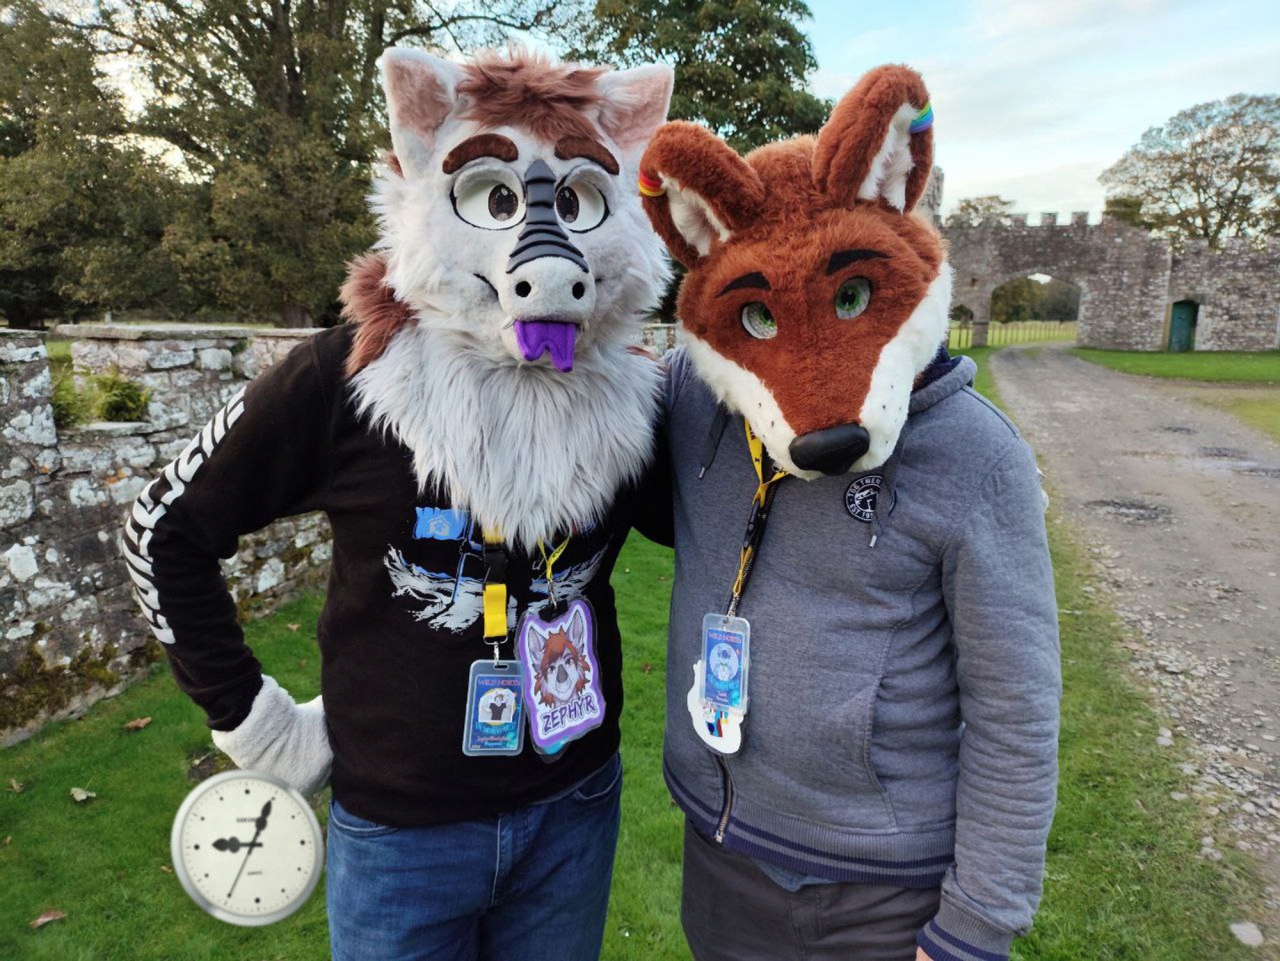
9h04m35s
